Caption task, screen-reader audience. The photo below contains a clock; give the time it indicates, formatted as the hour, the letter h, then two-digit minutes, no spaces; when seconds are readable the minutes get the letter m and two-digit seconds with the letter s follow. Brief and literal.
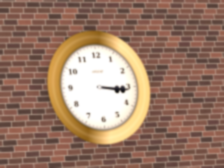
3h16
